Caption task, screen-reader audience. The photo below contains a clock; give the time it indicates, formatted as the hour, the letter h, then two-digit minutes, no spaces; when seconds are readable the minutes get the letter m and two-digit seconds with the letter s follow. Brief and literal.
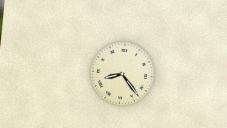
8h23
